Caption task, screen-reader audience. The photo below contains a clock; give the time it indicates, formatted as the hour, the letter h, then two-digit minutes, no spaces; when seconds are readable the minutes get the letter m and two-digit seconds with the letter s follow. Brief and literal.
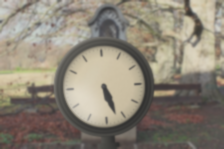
5h27
